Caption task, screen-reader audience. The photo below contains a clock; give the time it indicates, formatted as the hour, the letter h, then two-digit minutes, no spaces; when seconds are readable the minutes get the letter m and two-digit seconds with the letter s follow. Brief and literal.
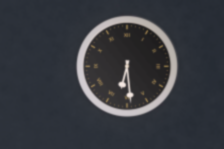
6h29
